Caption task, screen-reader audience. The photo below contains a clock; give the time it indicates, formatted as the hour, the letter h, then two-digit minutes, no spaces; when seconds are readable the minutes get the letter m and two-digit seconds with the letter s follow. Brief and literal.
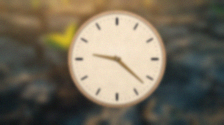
9h22
